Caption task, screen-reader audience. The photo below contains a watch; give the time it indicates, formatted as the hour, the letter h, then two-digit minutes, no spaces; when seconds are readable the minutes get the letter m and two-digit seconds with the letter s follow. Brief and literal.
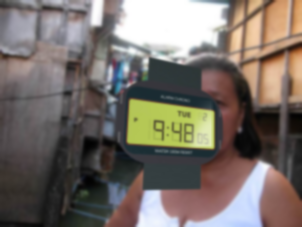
9h48
